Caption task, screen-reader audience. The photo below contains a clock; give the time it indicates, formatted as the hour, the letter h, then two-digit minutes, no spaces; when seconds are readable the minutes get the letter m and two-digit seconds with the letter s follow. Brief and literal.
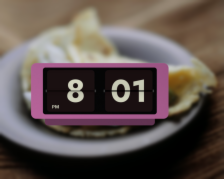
8h01
